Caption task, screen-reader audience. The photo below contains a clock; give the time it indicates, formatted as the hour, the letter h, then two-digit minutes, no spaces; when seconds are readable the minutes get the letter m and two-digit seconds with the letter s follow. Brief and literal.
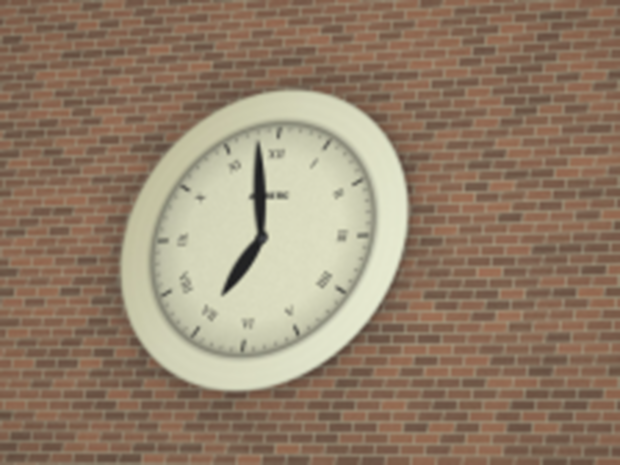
6h58
